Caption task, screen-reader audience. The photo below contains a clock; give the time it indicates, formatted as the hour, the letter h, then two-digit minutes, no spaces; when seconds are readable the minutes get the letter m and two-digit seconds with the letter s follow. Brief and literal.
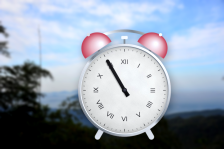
10h55
